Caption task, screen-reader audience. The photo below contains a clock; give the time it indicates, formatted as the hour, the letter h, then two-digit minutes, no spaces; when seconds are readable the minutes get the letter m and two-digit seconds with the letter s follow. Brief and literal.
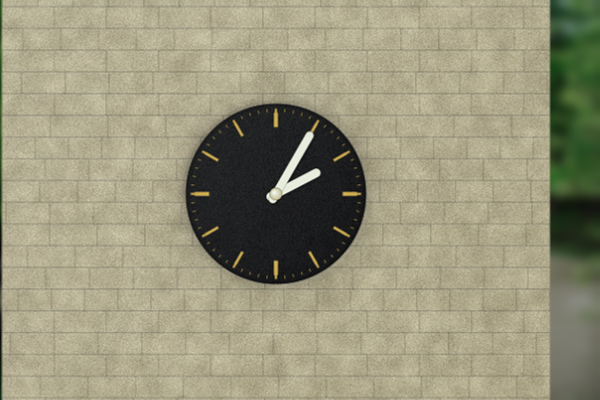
2h05
